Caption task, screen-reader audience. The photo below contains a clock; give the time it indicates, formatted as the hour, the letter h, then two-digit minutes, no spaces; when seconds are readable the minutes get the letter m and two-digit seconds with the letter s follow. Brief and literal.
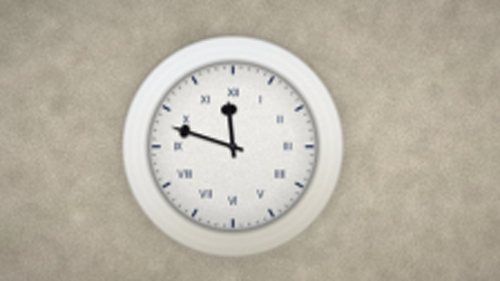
11h48
